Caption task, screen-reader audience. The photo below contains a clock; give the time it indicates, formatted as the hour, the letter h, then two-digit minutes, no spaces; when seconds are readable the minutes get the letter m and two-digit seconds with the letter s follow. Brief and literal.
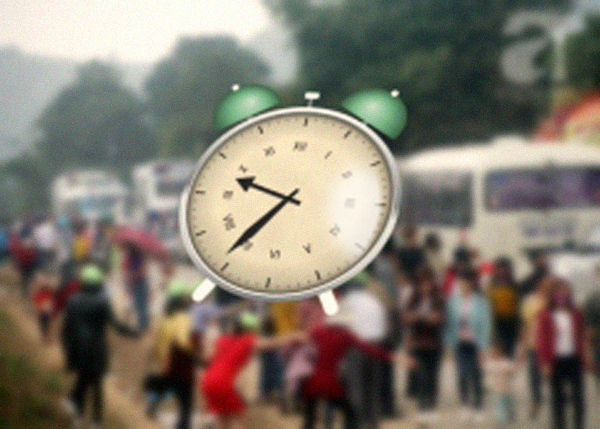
9h36
